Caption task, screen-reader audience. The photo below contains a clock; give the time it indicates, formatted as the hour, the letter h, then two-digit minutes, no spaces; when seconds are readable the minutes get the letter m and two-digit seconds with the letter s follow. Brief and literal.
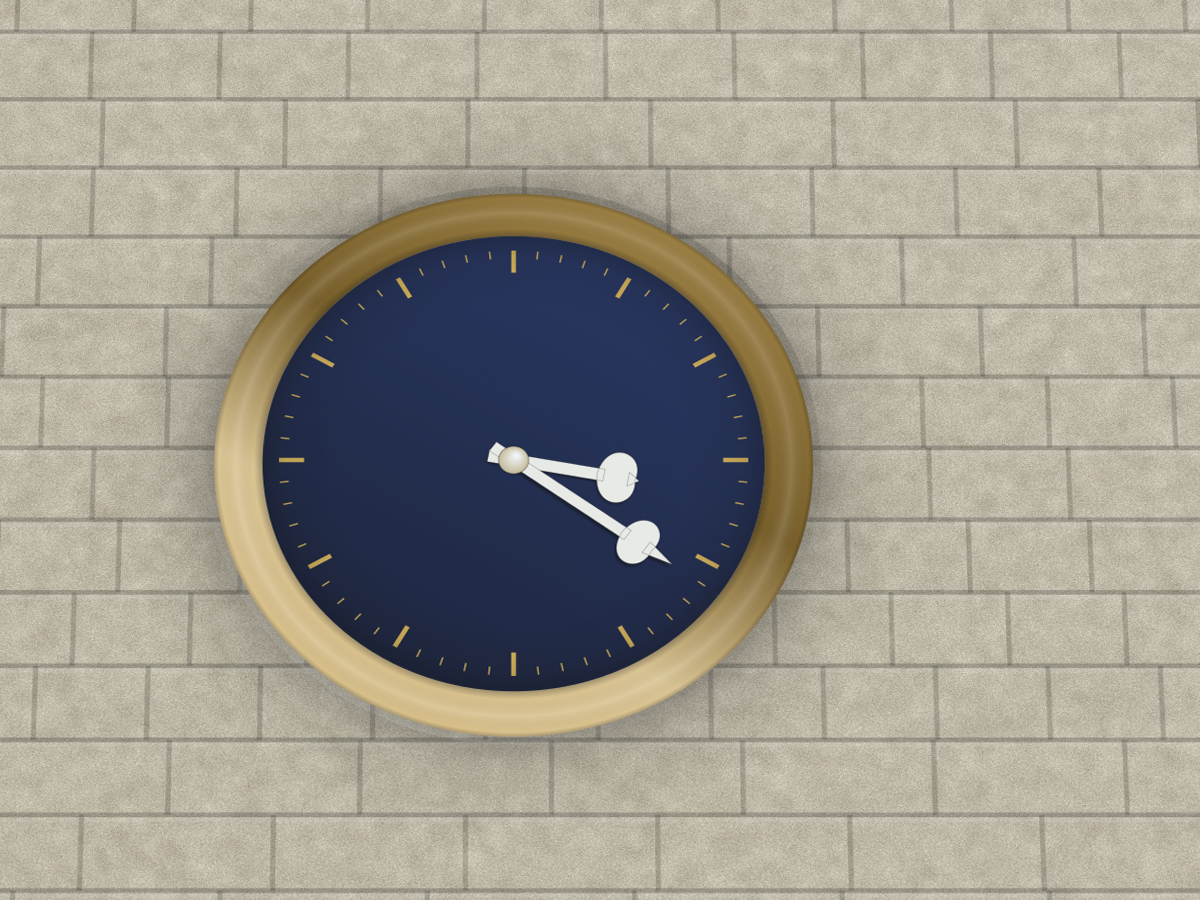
3h21
